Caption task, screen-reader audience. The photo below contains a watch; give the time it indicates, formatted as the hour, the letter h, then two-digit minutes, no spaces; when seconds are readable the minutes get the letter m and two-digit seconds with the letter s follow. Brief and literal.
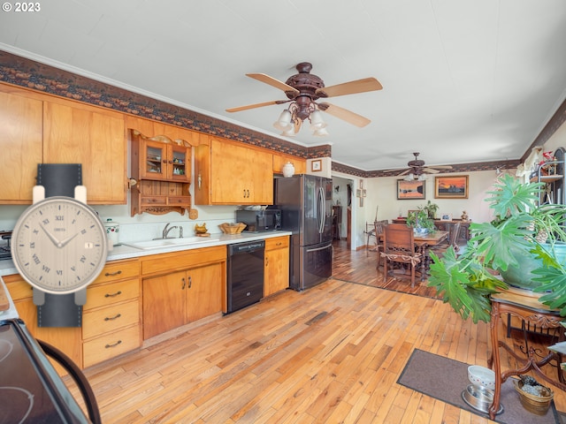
1h53
